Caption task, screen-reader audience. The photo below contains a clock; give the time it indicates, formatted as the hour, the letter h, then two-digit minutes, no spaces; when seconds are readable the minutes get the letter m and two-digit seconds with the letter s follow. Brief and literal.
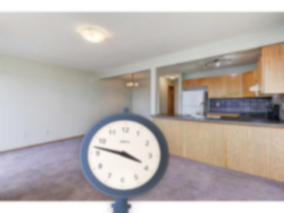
3h47
